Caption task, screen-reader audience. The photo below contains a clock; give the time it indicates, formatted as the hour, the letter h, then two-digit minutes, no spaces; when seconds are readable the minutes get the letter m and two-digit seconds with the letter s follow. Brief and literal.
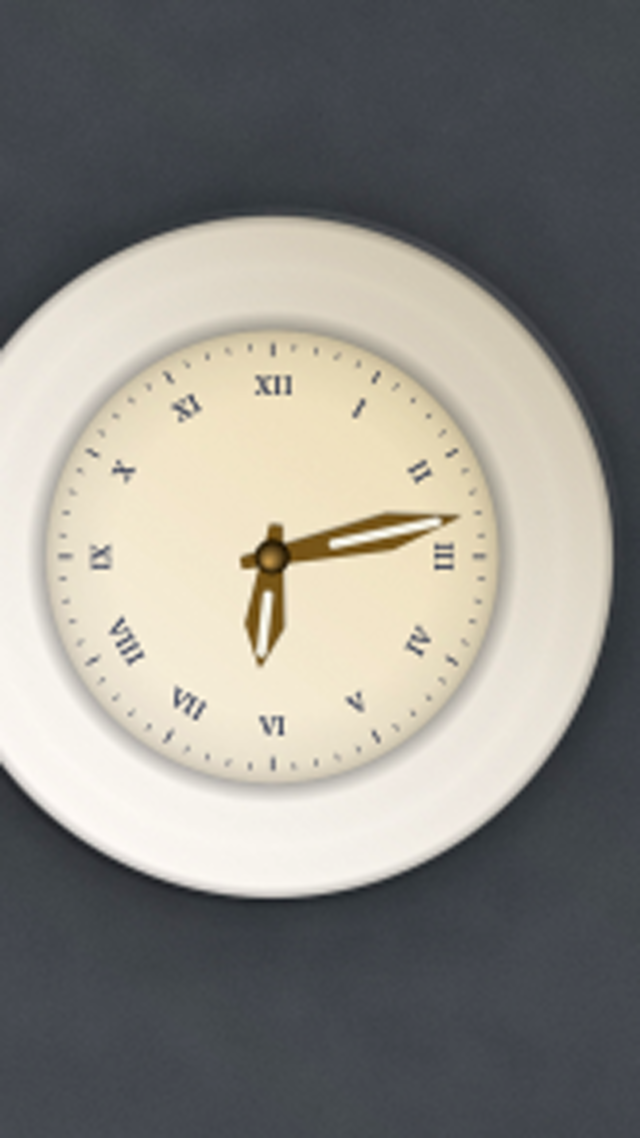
6h13
